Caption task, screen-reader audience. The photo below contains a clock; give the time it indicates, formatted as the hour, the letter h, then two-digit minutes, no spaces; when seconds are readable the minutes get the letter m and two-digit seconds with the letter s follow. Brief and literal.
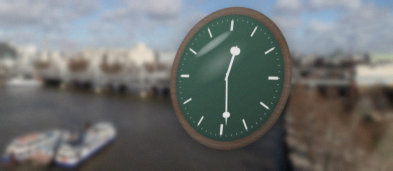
12h29
